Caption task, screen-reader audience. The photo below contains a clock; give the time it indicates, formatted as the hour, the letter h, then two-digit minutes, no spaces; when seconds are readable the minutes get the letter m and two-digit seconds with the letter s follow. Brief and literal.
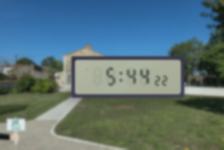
5h44
